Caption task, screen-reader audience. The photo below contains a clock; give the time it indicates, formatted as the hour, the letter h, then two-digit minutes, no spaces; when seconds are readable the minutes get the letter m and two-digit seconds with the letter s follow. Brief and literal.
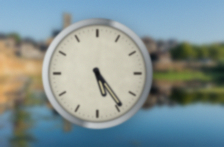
5h24
